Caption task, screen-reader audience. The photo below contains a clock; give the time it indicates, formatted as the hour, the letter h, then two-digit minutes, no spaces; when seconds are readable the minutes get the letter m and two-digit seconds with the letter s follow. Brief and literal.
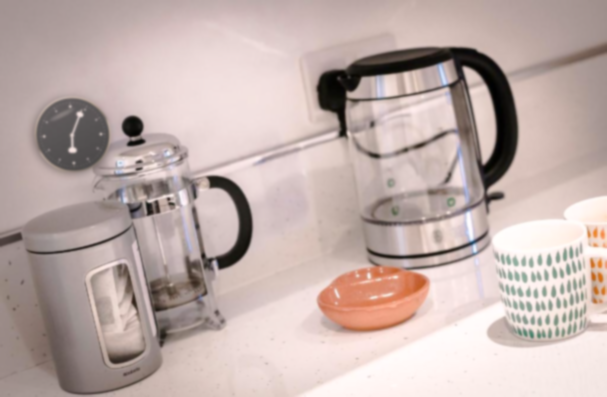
6h04
